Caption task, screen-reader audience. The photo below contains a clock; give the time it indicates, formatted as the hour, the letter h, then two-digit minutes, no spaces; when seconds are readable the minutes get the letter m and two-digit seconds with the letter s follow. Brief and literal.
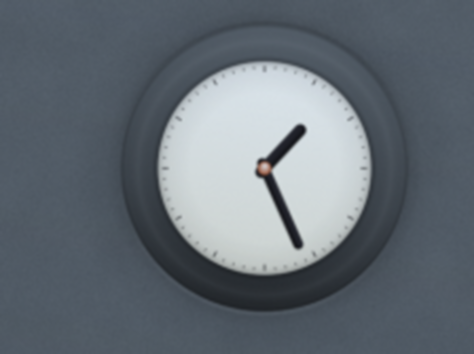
1h26
